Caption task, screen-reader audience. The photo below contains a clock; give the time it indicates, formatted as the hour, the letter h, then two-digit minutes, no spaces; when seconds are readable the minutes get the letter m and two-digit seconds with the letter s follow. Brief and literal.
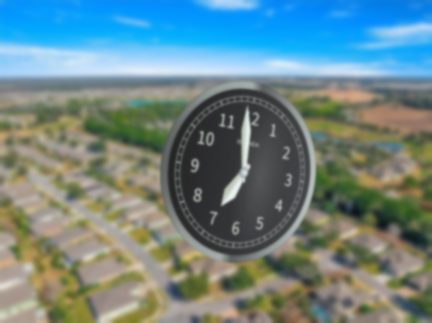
6h59
